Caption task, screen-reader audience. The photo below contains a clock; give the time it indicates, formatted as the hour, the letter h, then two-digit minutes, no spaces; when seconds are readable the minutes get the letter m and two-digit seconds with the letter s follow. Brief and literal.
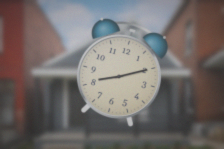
8h10
